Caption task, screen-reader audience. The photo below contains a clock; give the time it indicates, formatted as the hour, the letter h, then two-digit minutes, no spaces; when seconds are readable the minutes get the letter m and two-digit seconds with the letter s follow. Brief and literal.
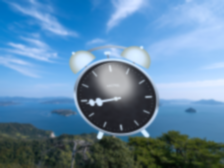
8h44
